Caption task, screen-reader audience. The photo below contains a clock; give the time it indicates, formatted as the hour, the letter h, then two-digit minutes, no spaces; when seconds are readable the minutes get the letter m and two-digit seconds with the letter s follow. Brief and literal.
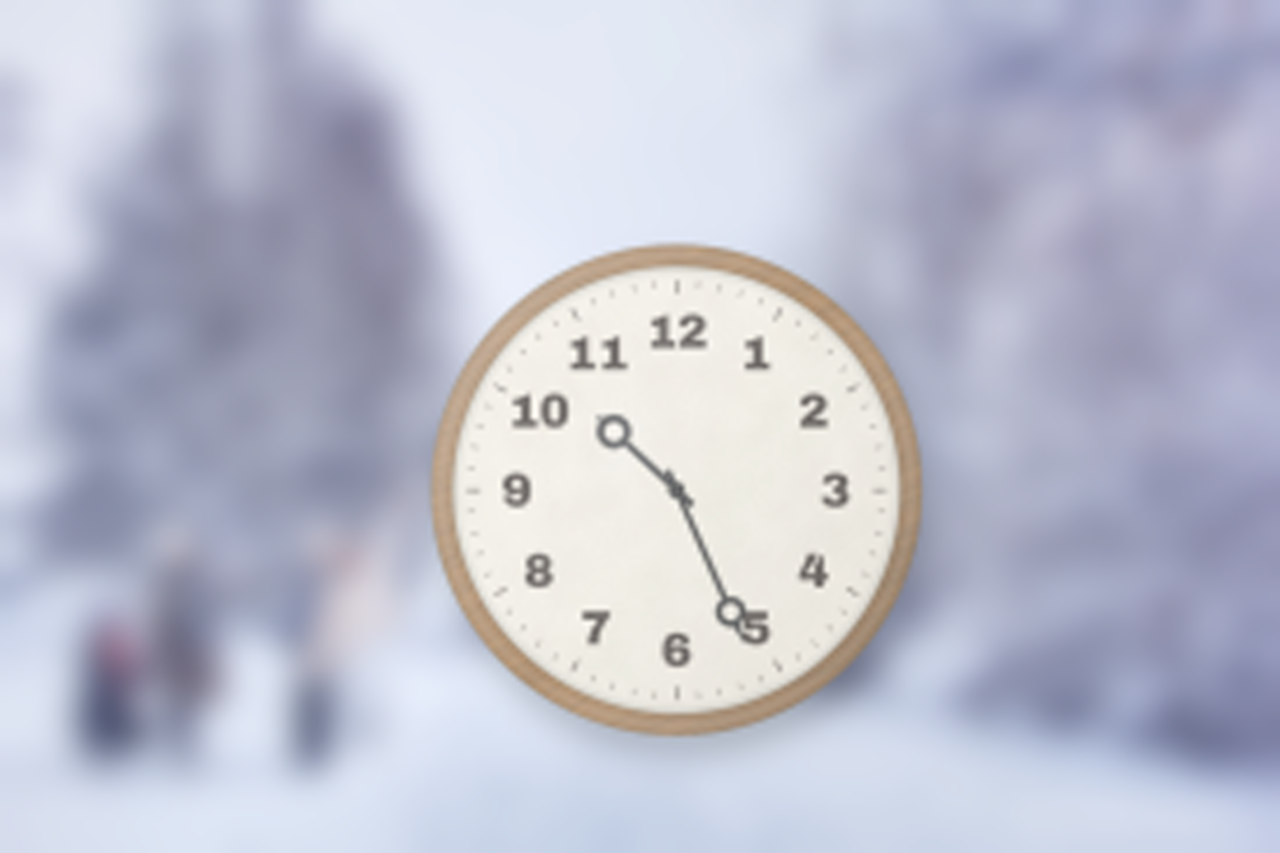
10h26
